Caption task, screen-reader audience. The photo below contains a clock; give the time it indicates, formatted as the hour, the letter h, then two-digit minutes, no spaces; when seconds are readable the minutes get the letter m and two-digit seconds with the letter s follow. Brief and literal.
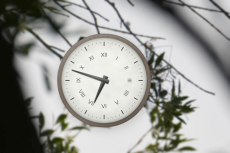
6h48
